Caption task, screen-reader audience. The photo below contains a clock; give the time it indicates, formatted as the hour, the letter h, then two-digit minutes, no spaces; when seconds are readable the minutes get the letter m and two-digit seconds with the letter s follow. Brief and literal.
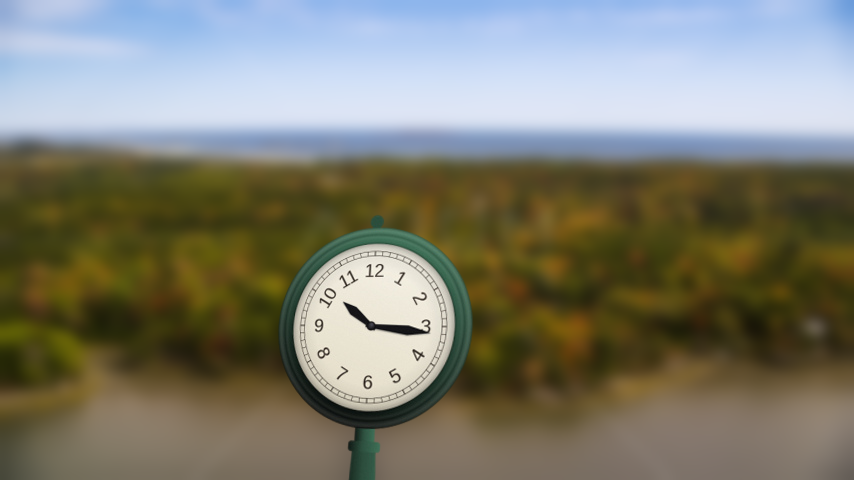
10h16
